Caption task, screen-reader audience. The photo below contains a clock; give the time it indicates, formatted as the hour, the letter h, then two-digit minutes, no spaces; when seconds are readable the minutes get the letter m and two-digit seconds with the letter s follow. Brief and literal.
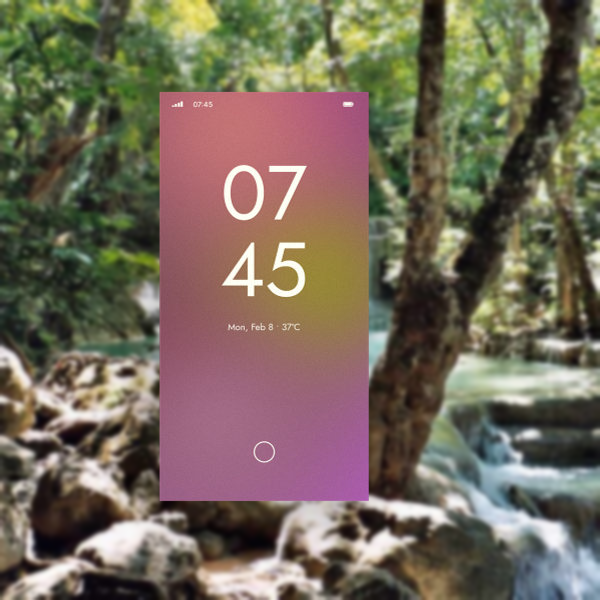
7h45
